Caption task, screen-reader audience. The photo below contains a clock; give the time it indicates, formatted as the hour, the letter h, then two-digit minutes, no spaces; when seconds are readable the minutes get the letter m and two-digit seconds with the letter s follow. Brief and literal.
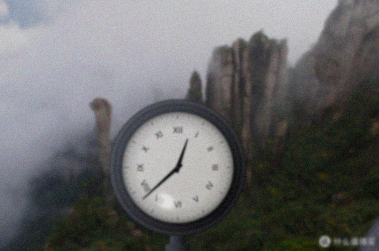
12h38
